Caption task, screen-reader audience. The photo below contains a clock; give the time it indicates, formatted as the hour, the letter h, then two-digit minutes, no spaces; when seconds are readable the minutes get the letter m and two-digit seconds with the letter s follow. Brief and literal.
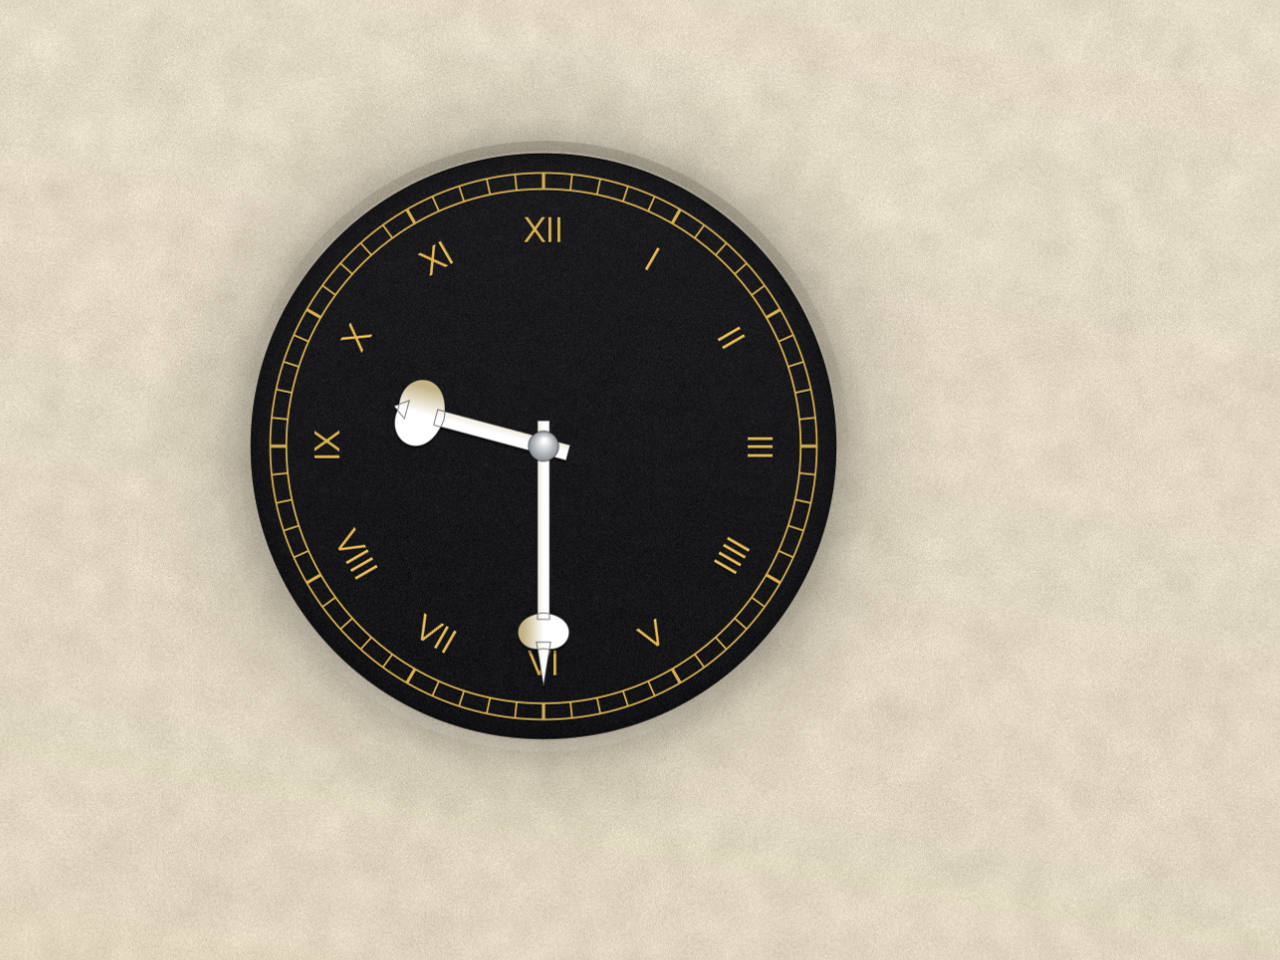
9h30
